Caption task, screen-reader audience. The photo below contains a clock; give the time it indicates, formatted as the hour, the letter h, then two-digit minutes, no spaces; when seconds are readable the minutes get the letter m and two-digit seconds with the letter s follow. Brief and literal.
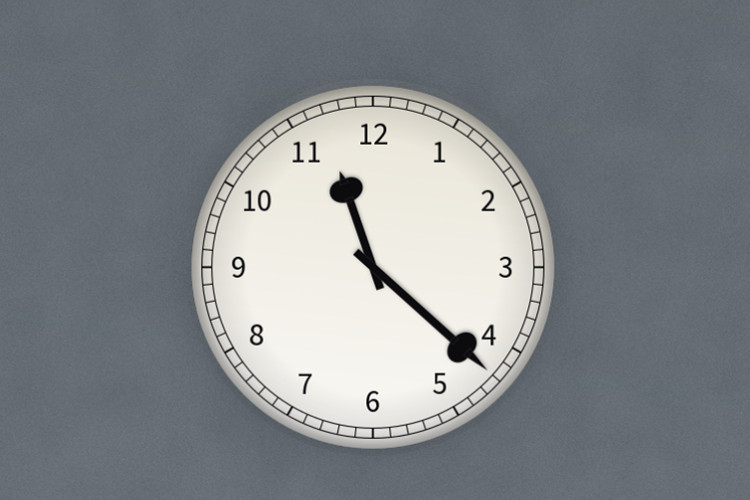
11h22
